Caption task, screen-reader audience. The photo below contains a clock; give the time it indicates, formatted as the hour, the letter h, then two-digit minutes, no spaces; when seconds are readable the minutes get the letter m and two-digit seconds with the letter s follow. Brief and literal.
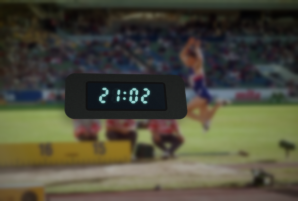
21h02
